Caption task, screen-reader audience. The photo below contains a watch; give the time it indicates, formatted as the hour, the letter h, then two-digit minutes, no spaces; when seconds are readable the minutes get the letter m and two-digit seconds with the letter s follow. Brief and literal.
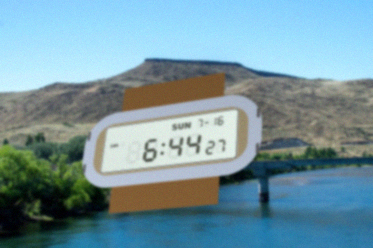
6h44m27s
